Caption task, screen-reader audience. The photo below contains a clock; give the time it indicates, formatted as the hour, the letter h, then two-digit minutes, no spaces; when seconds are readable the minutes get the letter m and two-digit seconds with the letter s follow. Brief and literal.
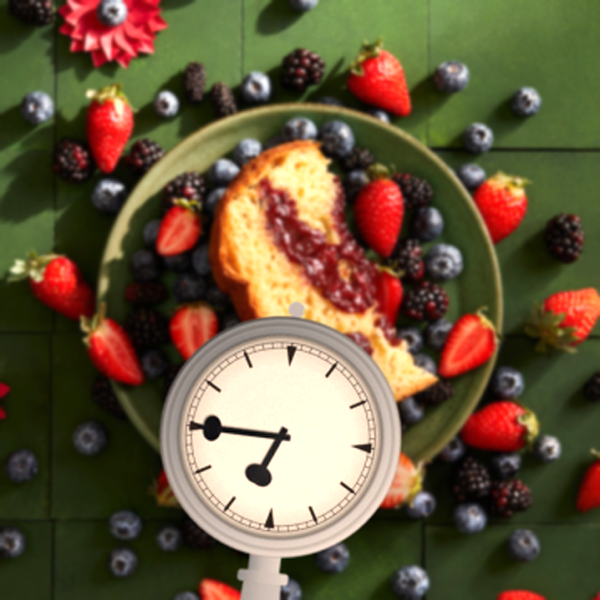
6h45
